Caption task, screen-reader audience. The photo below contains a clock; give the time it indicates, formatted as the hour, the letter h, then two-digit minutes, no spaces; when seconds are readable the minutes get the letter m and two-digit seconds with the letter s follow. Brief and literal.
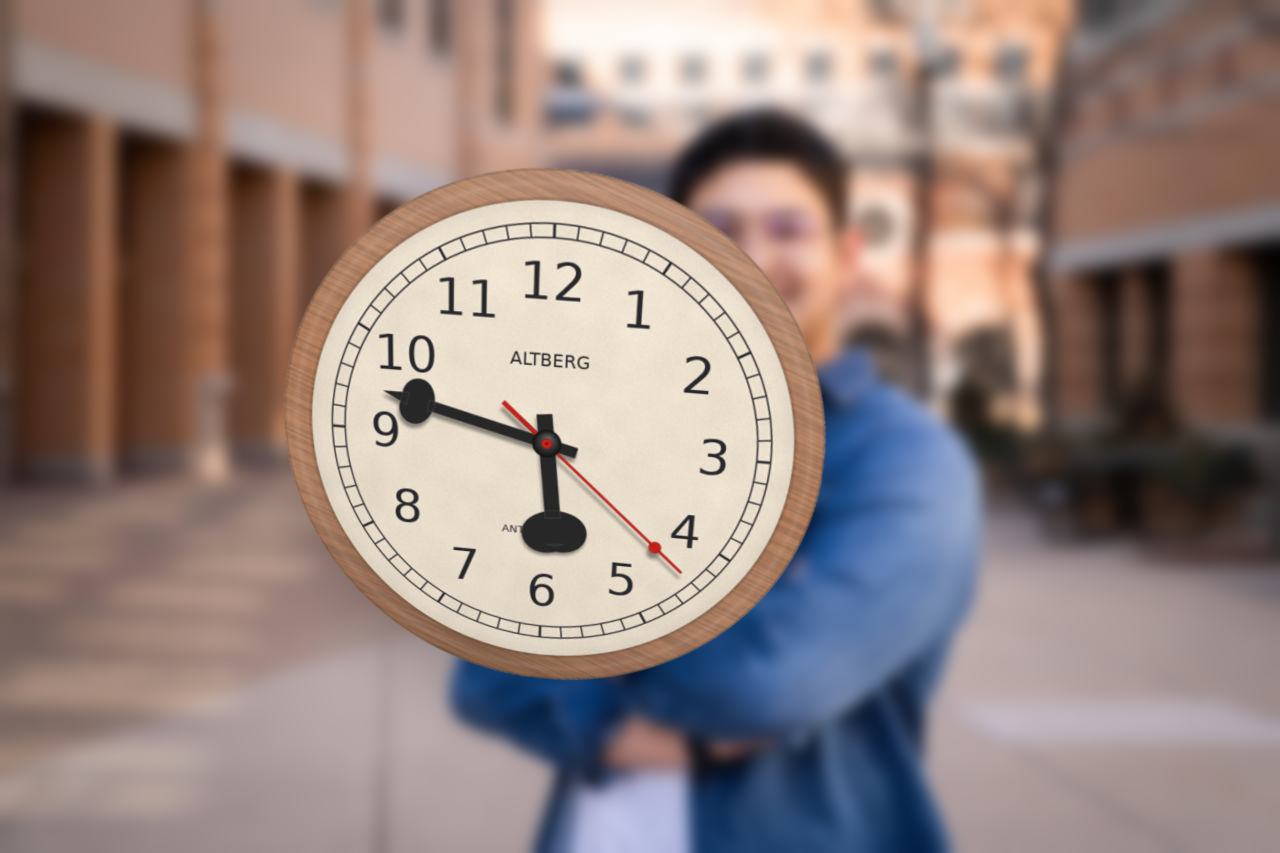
5h47m22s
